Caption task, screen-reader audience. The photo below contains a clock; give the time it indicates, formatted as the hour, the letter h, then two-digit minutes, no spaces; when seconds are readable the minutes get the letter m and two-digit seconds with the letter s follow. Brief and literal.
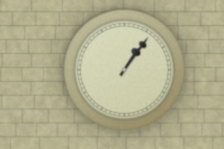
1h06
